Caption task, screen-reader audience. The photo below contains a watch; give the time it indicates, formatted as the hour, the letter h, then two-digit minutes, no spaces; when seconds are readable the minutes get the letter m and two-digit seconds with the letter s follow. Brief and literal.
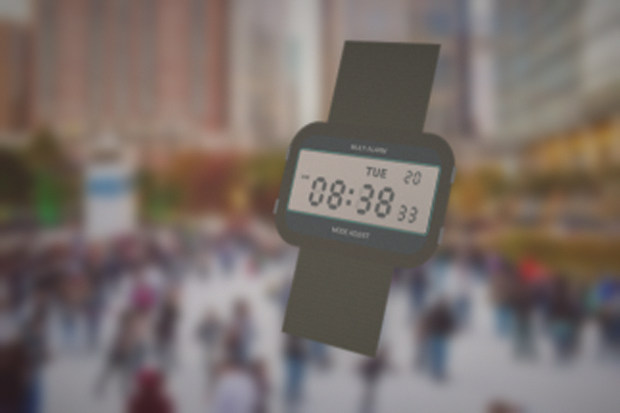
8h38m33s
